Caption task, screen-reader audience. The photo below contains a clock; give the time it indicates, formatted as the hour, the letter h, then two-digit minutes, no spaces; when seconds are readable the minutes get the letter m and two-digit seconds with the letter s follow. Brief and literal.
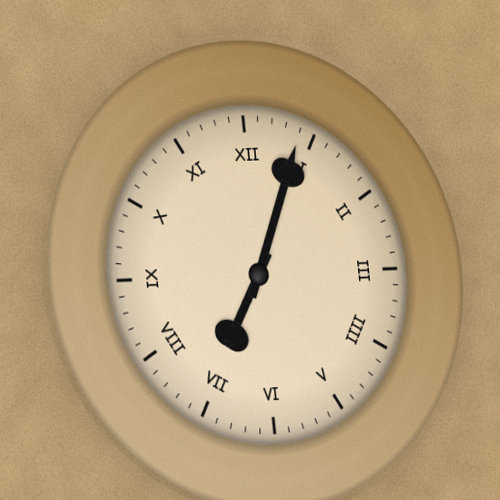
7h04
